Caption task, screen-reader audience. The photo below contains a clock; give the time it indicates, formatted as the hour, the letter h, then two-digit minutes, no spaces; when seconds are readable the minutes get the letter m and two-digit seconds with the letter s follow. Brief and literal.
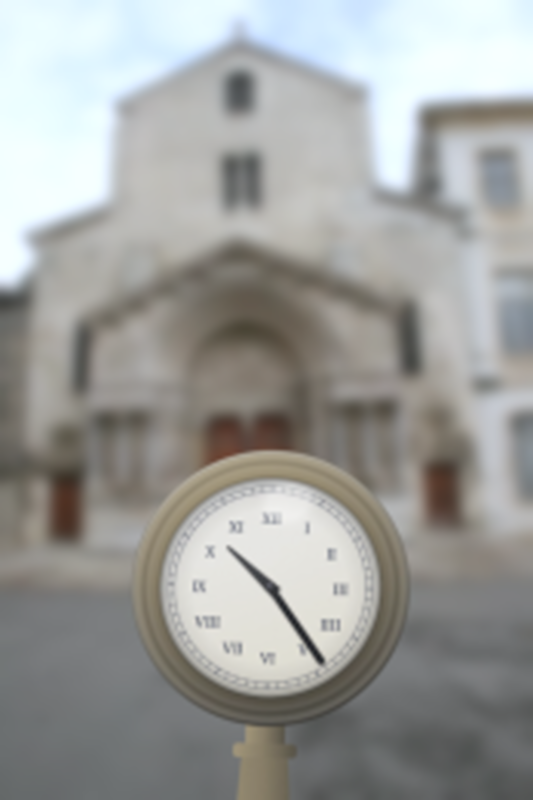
10h24
